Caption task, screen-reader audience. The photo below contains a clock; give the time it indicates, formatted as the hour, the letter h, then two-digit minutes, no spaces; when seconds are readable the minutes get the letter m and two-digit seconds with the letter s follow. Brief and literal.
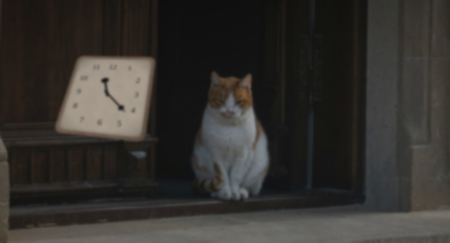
11h22
